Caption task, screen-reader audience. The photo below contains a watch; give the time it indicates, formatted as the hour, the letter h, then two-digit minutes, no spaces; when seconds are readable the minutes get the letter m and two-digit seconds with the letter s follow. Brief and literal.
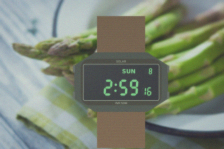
2h59
